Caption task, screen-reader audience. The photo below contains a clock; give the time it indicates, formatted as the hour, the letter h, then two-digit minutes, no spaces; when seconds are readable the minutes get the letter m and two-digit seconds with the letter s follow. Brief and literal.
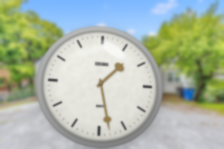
1h28
